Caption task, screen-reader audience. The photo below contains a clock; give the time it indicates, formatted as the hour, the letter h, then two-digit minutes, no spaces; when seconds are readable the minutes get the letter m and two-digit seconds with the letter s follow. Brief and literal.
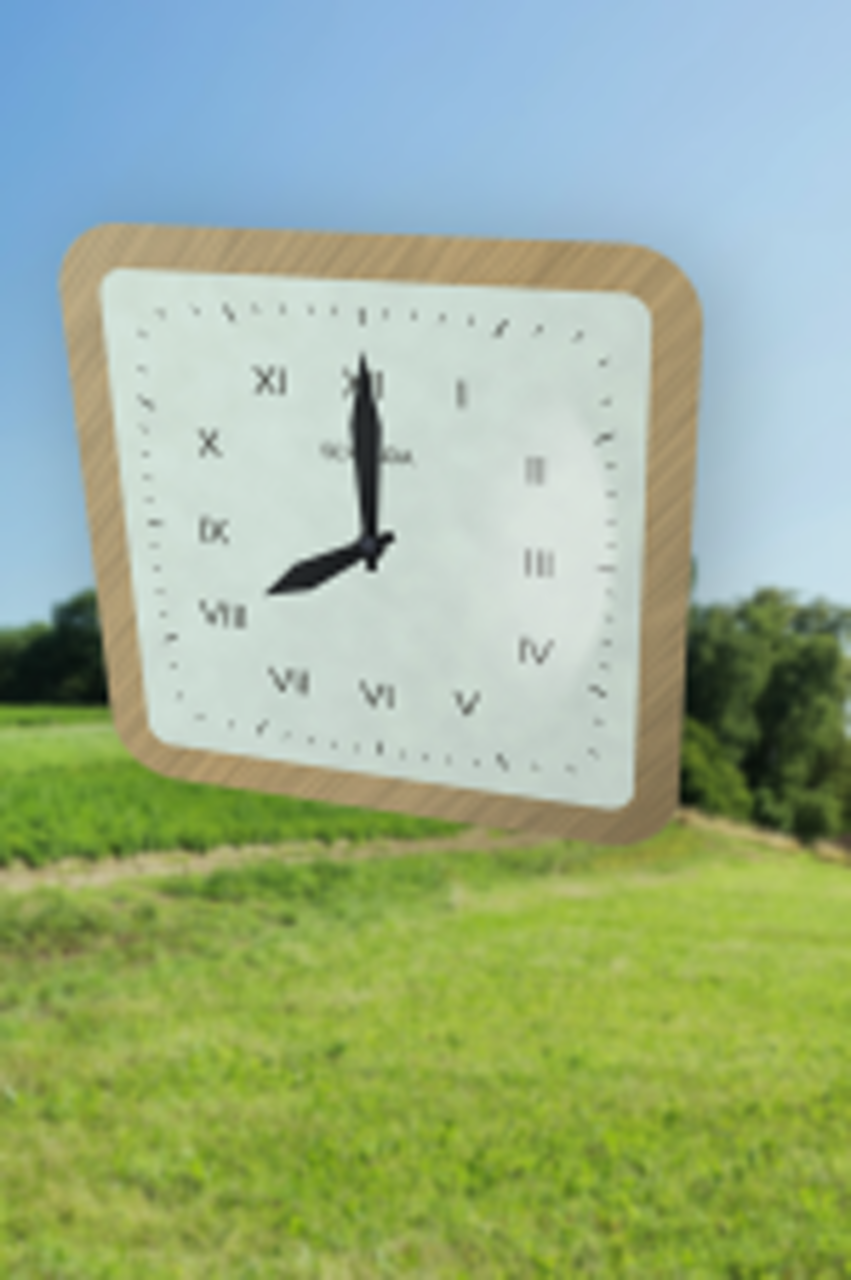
8h00
